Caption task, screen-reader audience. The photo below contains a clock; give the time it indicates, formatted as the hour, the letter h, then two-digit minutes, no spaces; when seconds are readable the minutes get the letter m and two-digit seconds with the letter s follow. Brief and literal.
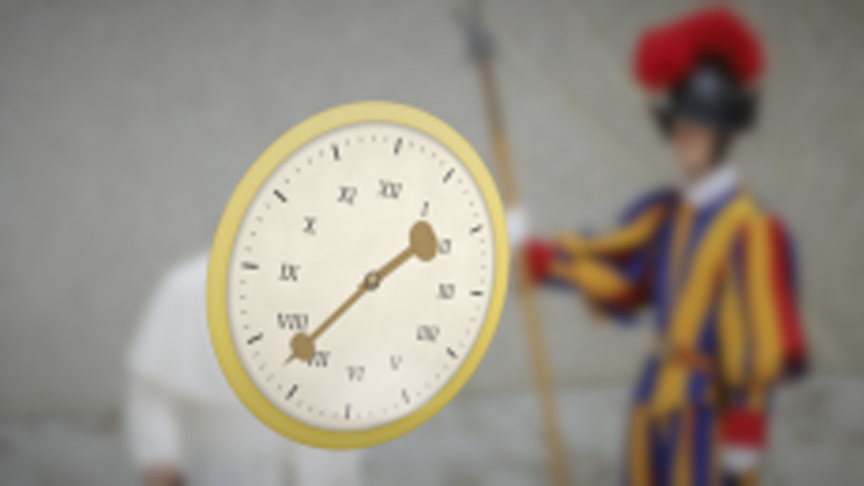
1h37
